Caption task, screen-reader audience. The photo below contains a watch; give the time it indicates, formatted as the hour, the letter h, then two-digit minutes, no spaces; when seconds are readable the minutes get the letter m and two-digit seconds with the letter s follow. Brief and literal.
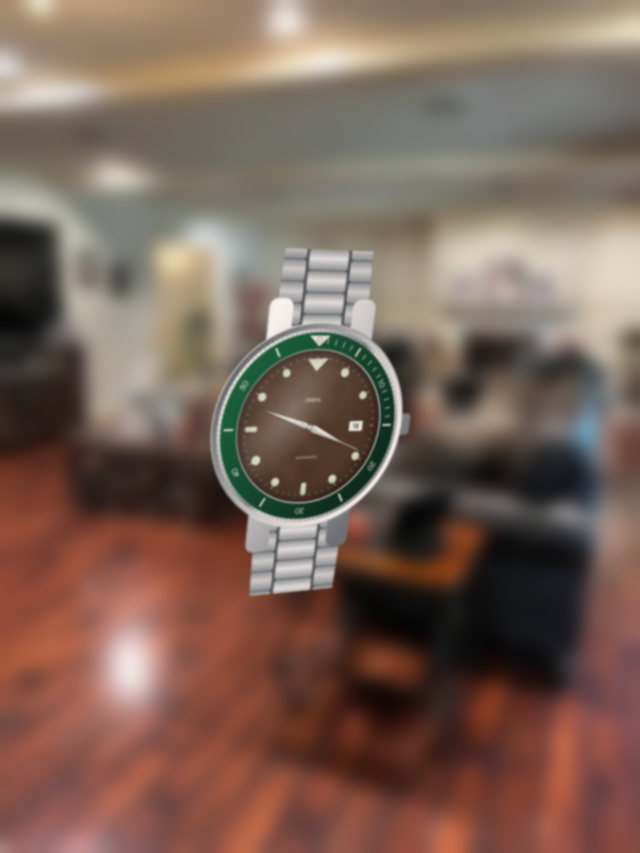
3h48m19s
